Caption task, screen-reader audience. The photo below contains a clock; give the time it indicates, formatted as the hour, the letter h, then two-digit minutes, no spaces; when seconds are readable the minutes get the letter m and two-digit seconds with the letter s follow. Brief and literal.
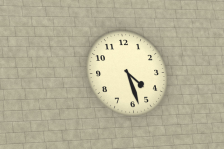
4h28
